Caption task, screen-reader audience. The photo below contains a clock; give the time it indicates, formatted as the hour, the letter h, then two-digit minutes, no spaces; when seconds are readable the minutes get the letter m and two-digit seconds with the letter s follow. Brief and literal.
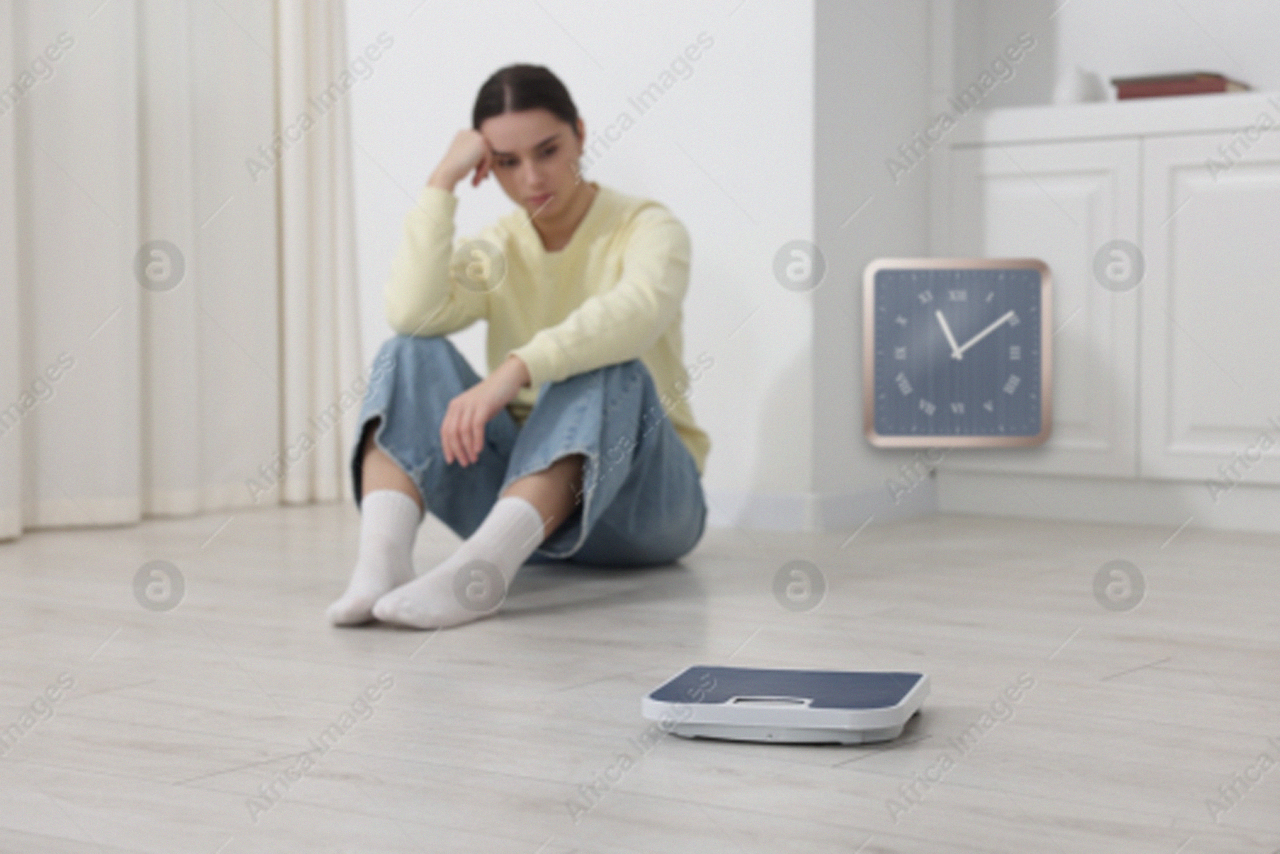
11h09
